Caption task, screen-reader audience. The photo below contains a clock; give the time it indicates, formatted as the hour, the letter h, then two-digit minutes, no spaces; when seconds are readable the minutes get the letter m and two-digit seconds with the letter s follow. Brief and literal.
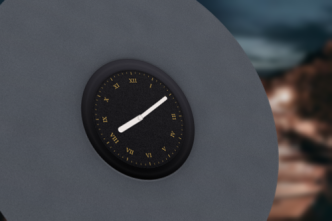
8h10
